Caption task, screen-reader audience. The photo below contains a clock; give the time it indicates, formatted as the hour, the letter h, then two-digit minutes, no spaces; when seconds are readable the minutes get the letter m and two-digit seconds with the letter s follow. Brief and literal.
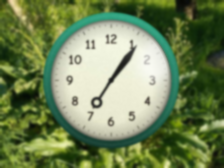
7h06
